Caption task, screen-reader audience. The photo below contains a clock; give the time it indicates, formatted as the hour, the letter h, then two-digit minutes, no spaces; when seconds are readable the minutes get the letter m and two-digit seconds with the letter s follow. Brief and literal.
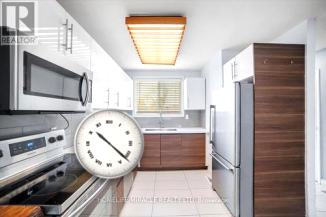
10h22
